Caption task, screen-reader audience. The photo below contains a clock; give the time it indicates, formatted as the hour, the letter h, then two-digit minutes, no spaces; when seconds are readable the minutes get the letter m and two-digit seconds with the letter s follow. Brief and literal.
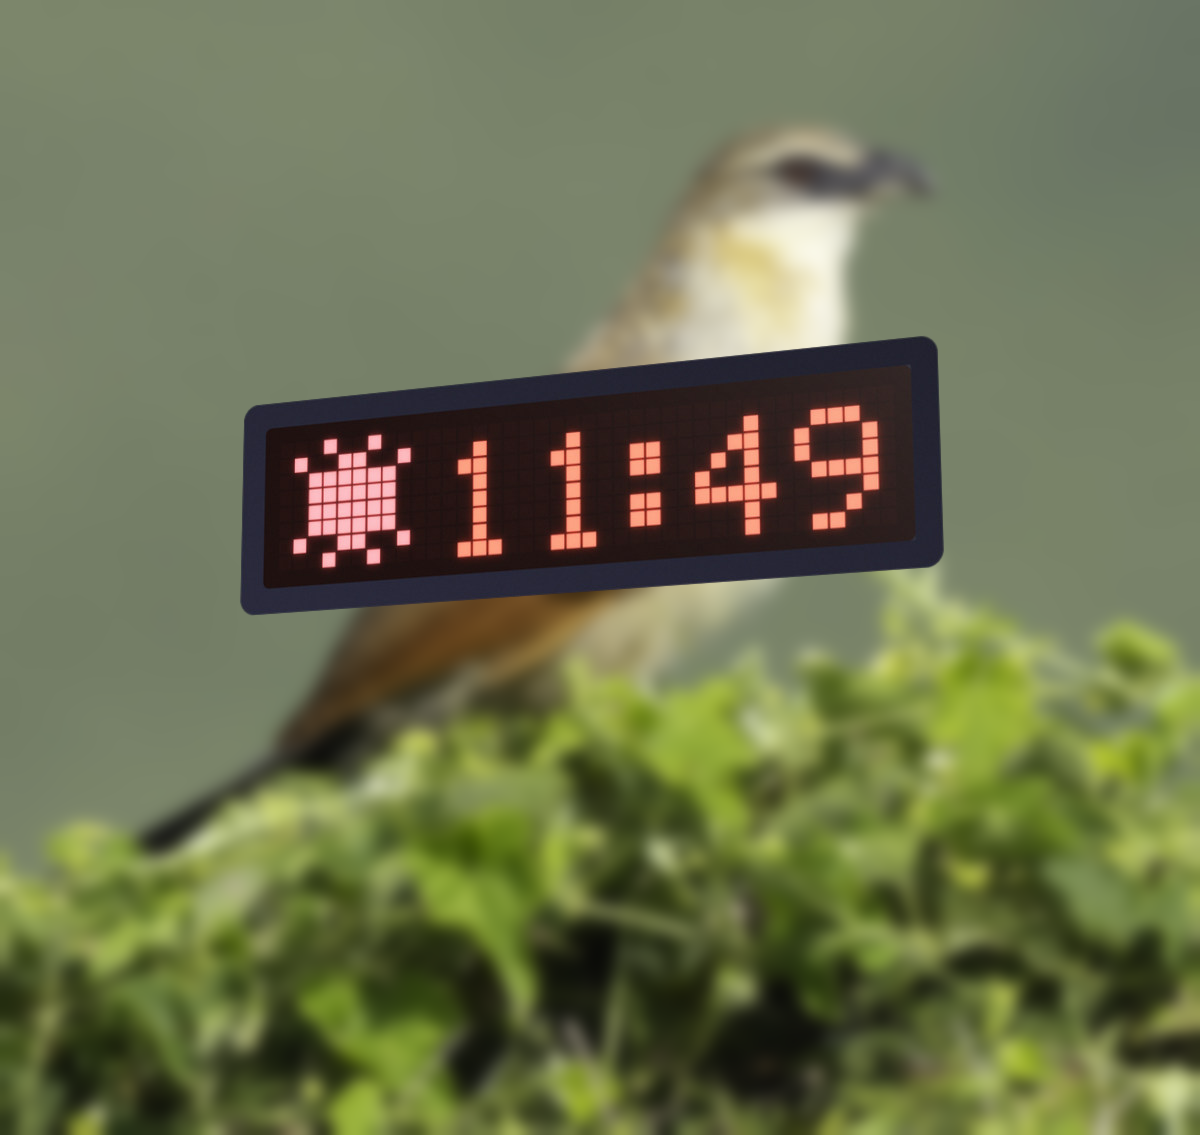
11h49
